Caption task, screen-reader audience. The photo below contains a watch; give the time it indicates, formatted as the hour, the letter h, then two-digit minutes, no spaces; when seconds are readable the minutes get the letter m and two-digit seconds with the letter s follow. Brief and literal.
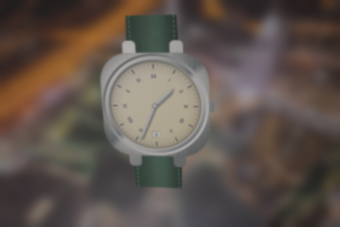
1h34
